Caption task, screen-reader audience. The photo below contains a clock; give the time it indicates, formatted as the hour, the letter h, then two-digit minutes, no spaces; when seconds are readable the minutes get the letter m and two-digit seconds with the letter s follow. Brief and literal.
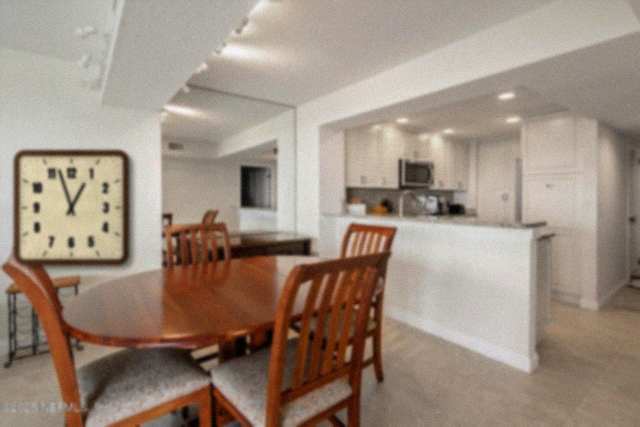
12h57
